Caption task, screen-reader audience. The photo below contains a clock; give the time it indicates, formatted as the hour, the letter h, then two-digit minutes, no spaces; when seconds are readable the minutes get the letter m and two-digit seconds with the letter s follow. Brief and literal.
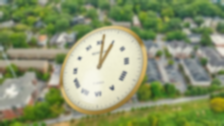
1h01
